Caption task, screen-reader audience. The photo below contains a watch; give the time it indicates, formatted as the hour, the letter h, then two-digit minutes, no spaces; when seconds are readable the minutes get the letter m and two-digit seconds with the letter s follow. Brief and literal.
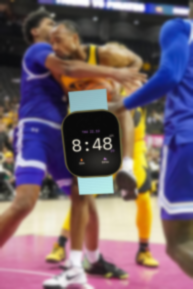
8h48
